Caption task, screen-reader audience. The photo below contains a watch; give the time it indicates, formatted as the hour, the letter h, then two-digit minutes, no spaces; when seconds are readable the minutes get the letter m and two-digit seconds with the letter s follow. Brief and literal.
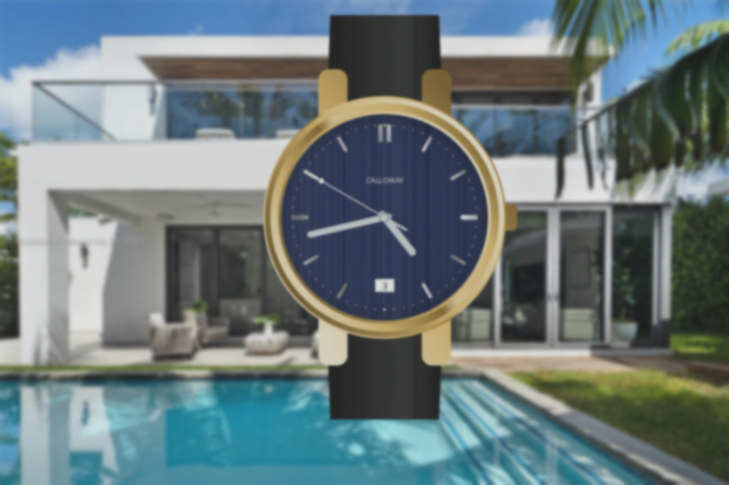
4h42m50s
